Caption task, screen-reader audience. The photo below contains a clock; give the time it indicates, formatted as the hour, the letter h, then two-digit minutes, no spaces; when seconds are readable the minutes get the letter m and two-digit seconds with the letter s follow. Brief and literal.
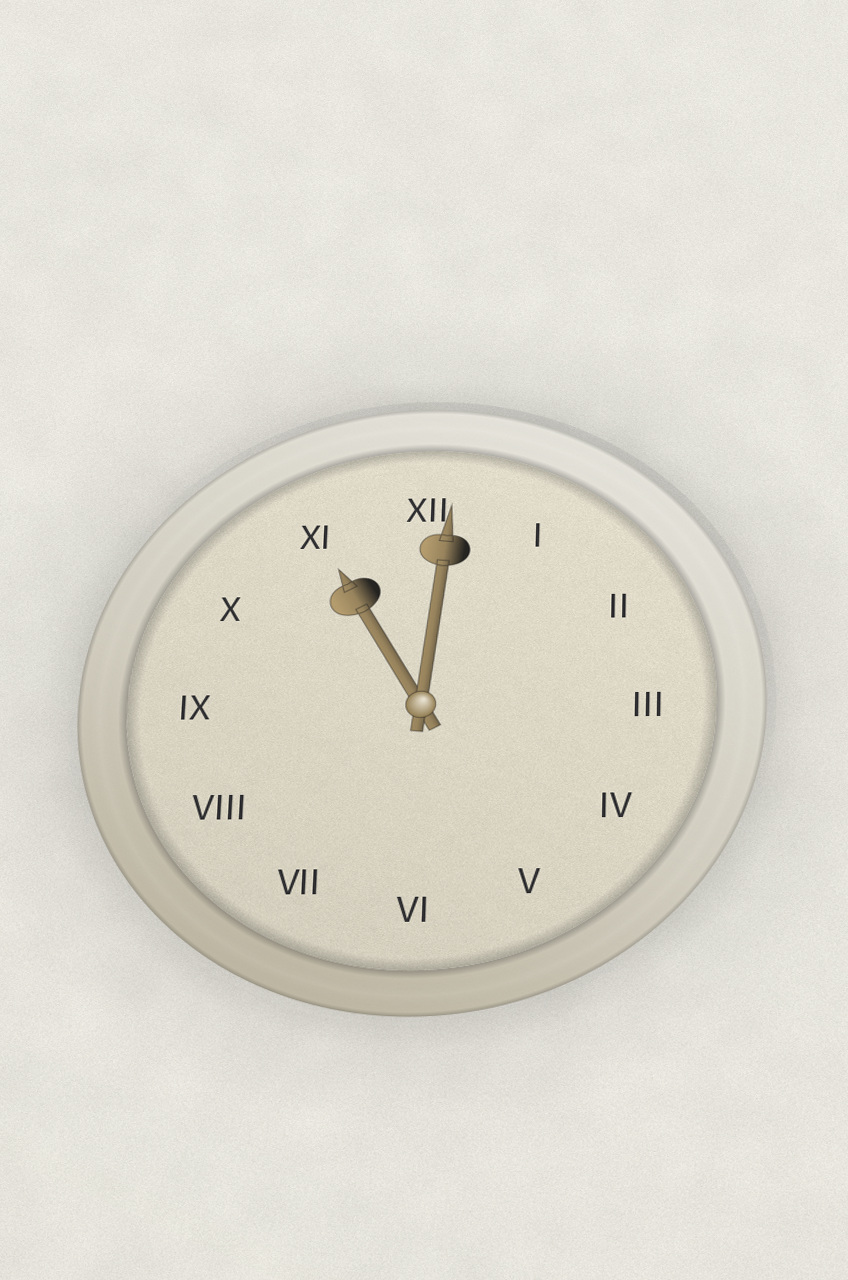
11h01
